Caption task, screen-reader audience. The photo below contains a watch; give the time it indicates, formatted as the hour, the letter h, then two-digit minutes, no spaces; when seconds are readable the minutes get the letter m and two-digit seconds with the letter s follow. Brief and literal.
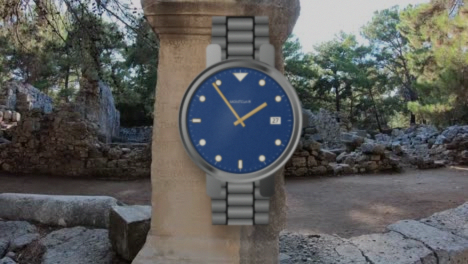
1h54
